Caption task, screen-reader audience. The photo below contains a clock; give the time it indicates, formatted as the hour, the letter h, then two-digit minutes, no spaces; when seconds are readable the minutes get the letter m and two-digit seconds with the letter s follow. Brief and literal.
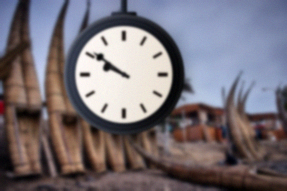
9h51
